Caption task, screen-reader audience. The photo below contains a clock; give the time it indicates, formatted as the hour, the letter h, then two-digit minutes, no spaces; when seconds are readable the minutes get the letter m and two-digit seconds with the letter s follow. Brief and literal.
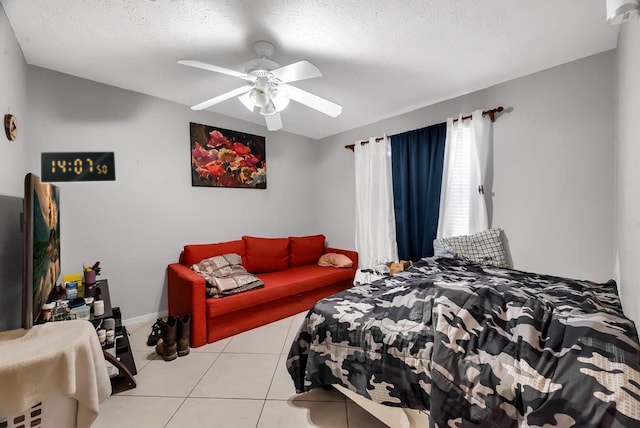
14h07
